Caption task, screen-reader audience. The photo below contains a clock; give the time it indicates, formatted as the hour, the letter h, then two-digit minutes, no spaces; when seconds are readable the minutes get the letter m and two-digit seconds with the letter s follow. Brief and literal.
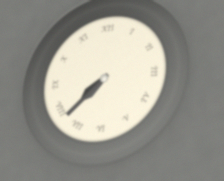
7h38
